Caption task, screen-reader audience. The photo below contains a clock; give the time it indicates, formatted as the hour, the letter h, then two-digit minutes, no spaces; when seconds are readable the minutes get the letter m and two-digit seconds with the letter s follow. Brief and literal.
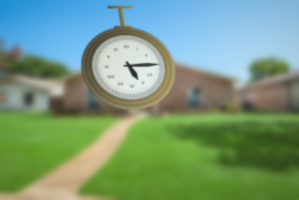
5h15
